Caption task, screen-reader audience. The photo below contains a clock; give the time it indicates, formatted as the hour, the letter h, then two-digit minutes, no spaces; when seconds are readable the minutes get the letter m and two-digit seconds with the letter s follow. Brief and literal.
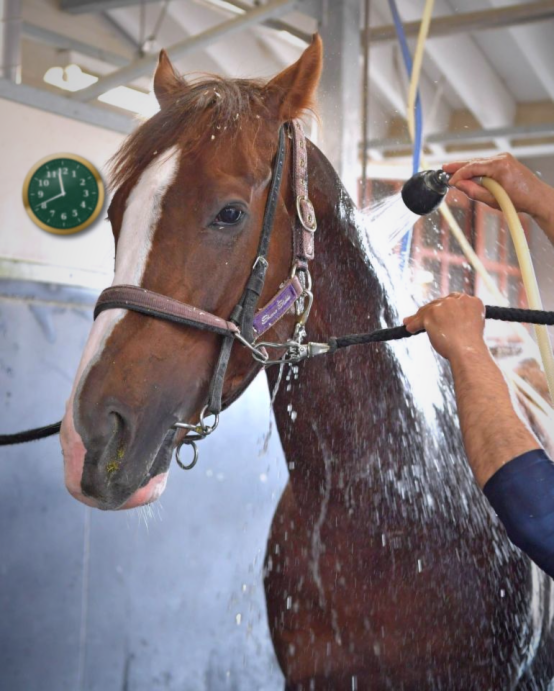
11h41
